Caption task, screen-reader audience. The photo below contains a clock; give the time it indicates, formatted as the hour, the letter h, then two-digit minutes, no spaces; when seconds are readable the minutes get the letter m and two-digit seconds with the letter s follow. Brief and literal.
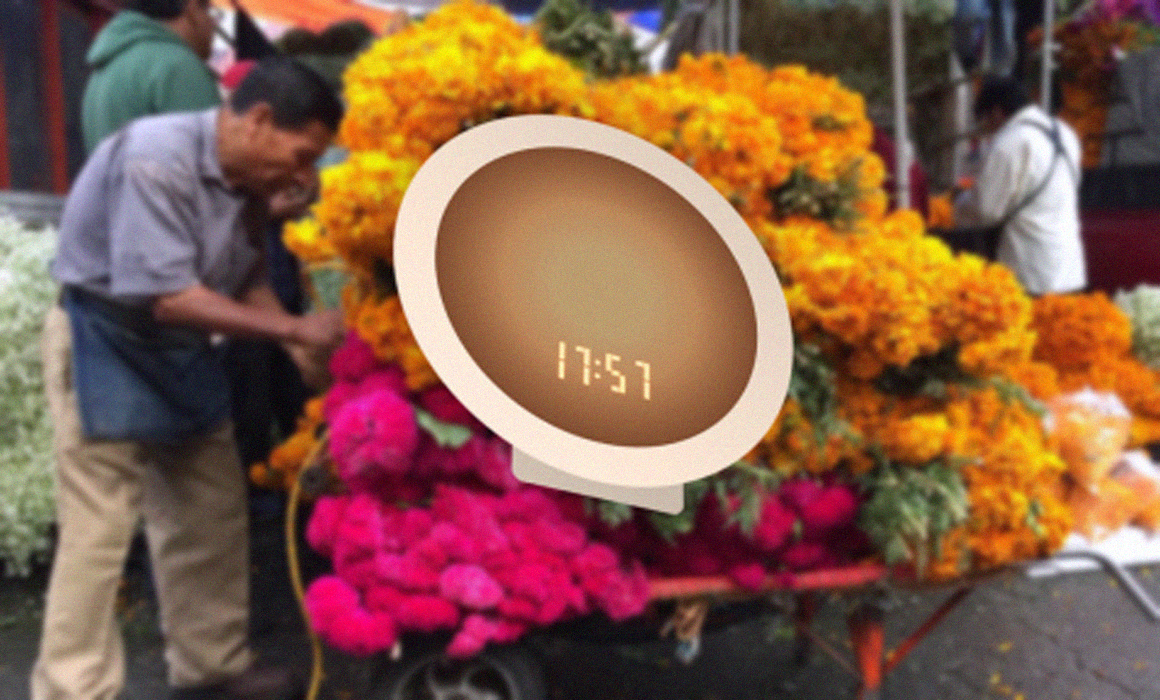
17h57
